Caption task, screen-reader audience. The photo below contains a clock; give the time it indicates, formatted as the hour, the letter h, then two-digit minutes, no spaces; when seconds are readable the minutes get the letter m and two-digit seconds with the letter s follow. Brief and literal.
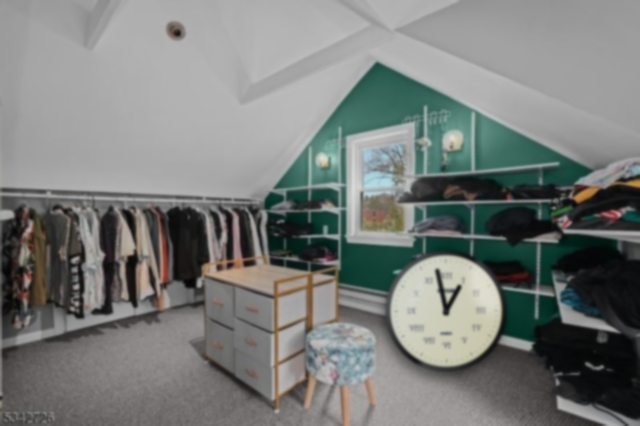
12h58
